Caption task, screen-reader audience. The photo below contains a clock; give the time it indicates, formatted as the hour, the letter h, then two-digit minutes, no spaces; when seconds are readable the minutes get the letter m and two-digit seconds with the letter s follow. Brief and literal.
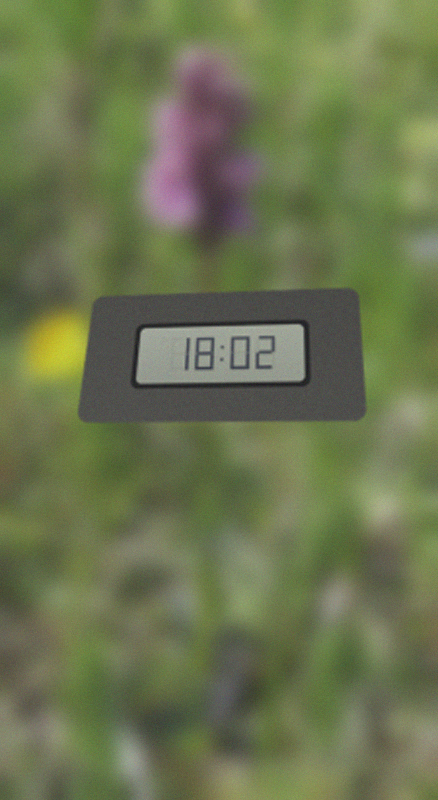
18h02
